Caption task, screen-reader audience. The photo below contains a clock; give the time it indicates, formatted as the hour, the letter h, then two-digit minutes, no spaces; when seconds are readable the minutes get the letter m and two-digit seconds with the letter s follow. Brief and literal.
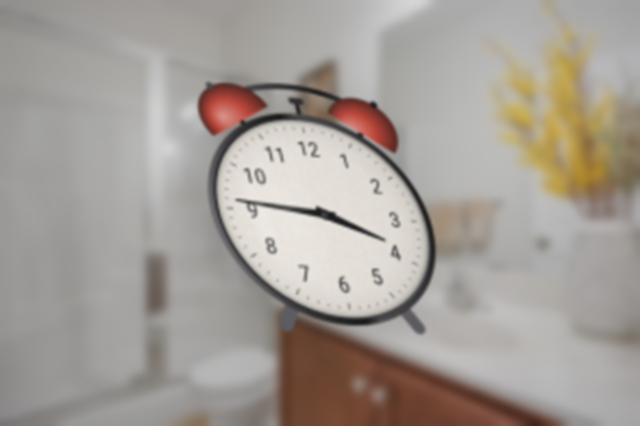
3h46
